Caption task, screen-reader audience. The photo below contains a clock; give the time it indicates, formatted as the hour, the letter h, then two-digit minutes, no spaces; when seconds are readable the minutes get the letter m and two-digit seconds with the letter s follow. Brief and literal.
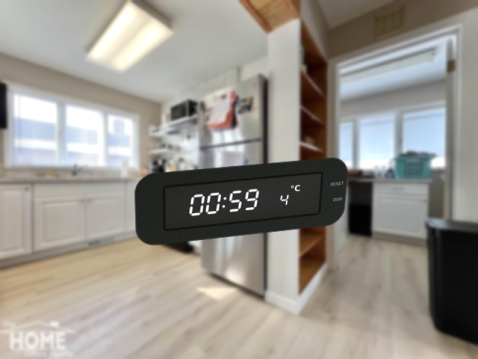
0h59
